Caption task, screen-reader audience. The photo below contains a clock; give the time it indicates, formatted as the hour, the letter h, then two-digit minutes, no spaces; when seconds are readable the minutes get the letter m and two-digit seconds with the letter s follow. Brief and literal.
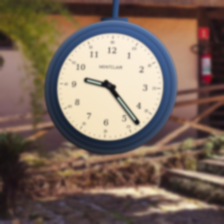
9h23
